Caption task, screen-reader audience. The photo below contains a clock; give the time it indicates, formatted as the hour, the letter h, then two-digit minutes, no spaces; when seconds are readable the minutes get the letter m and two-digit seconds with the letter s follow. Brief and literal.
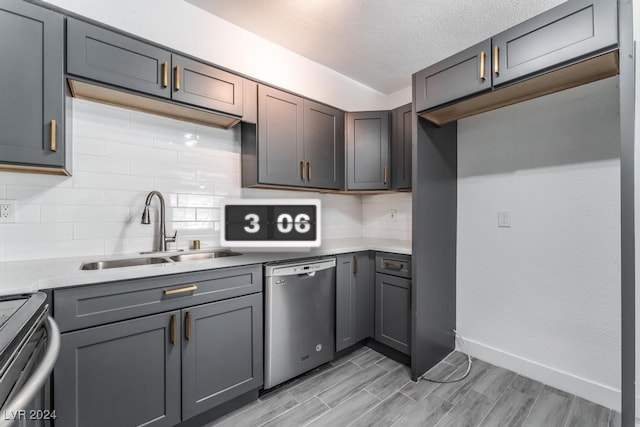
3h06
